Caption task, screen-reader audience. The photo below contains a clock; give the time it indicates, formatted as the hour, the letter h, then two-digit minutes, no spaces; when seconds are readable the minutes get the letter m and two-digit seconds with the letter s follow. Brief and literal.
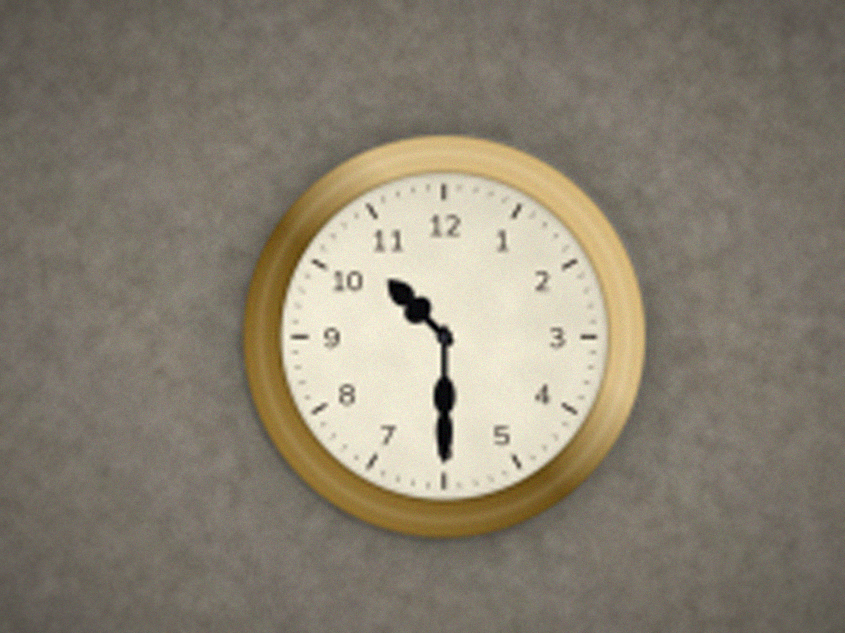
10h30
